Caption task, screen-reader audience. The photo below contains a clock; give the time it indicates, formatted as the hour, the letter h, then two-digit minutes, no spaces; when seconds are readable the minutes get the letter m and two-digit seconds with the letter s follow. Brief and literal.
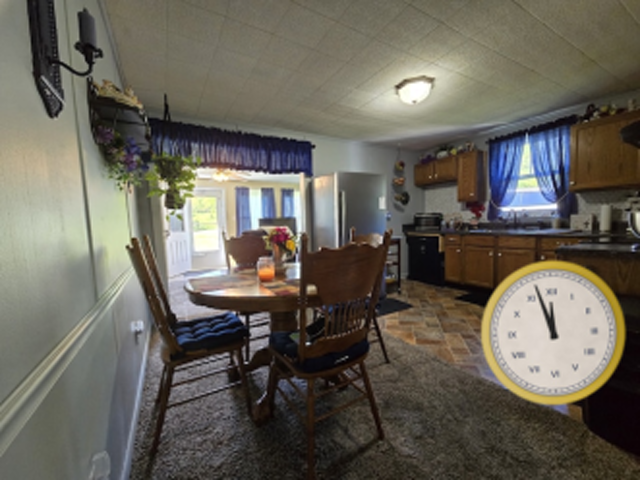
11h57
